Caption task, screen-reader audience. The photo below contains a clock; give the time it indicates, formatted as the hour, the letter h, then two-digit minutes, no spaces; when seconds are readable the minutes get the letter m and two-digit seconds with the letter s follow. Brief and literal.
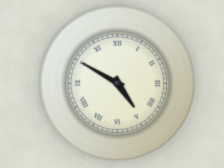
4h50
